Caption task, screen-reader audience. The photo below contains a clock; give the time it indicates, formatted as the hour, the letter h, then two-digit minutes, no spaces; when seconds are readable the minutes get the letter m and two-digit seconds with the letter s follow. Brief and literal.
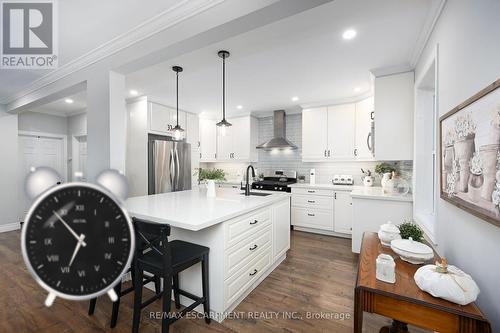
6h53
